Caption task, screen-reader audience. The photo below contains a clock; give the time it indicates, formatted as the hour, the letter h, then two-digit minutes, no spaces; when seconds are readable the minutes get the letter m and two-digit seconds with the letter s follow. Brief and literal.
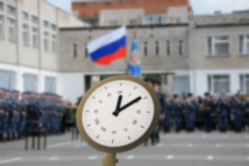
12h09
